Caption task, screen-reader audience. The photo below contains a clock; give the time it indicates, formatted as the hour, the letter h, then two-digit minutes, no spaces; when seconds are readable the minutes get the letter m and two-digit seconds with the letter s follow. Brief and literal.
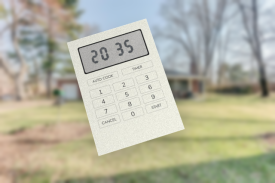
20h35
